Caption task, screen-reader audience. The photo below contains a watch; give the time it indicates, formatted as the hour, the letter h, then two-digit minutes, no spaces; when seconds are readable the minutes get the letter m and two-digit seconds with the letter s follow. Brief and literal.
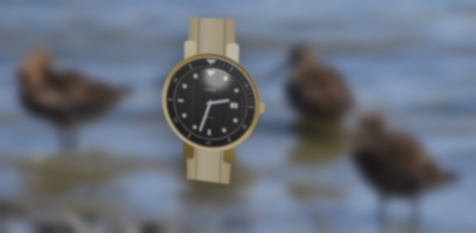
2h33
